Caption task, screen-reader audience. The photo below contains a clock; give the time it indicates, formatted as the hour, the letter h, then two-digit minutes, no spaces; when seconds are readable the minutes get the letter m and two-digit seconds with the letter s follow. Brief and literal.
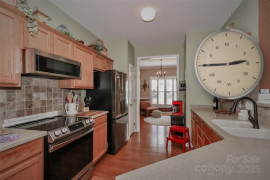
2h45
